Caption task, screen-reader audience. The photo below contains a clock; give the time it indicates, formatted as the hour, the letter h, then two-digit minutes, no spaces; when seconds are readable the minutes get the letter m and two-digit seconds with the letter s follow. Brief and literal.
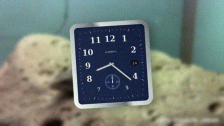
8h22
